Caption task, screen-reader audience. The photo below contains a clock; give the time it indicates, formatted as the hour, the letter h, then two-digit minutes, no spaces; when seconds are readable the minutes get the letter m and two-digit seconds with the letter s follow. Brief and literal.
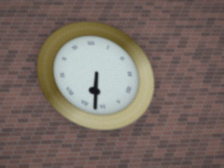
6h32
